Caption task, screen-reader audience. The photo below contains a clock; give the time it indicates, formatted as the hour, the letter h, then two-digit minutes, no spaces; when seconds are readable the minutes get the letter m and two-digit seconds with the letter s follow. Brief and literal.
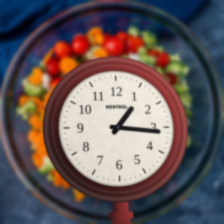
1h16
